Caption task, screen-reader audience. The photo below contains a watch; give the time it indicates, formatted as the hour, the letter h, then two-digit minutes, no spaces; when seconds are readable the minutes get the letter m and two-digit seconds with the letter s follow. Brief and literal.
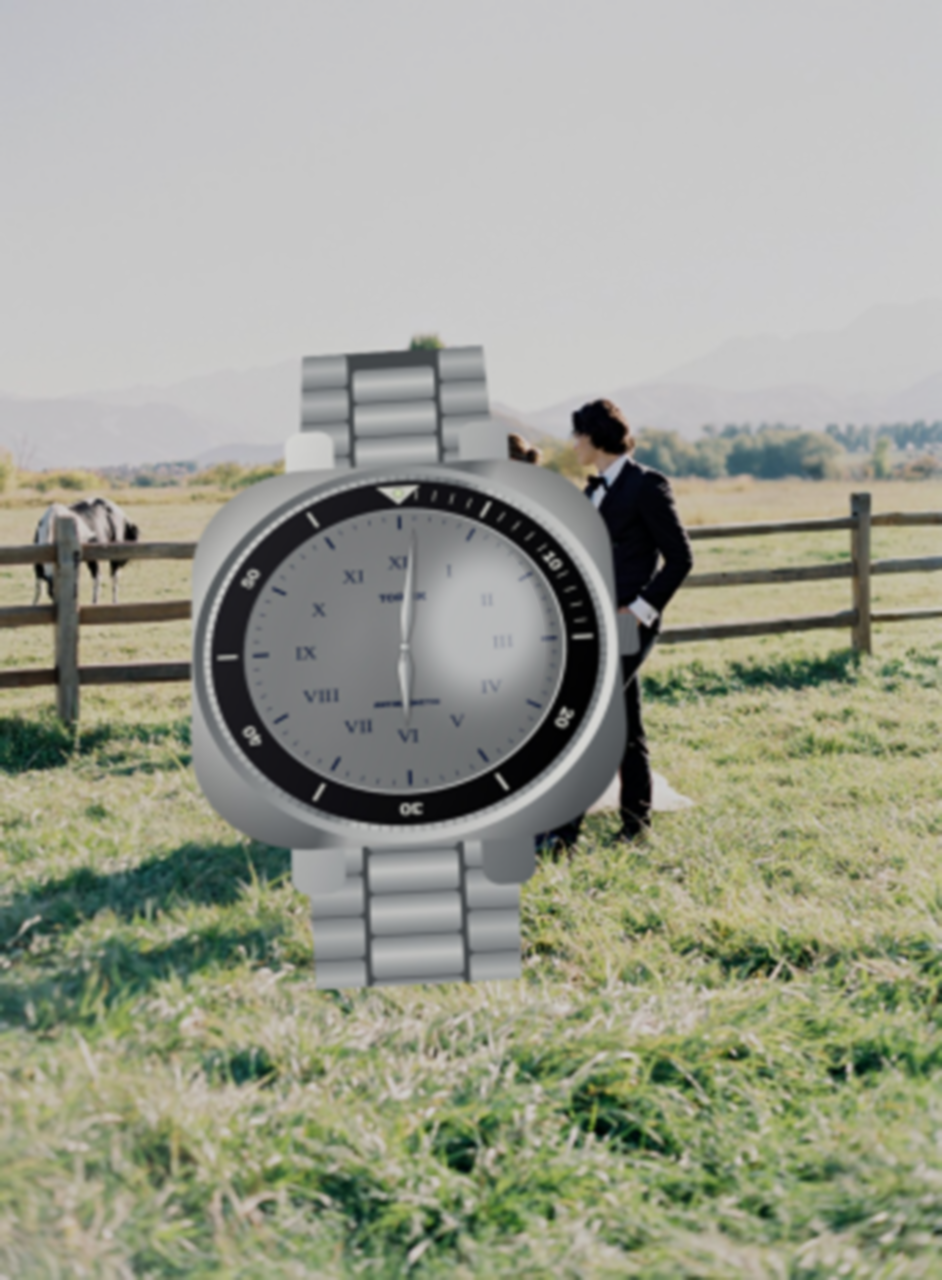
6h01
